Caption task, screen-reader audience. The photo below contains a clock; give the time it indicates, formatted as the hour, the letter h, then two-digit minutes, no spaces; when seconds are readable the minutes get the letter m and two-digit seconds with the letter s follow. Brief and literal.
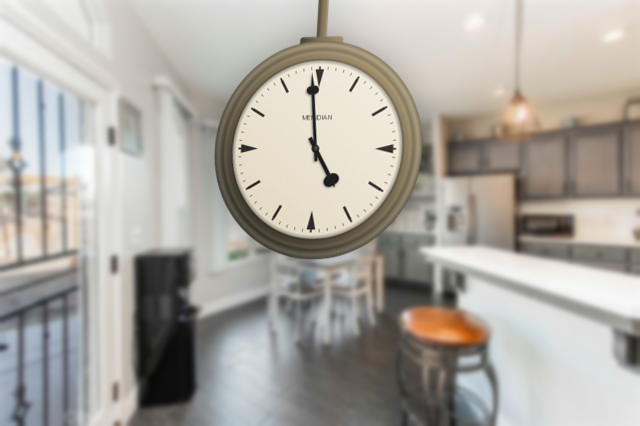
4h59
